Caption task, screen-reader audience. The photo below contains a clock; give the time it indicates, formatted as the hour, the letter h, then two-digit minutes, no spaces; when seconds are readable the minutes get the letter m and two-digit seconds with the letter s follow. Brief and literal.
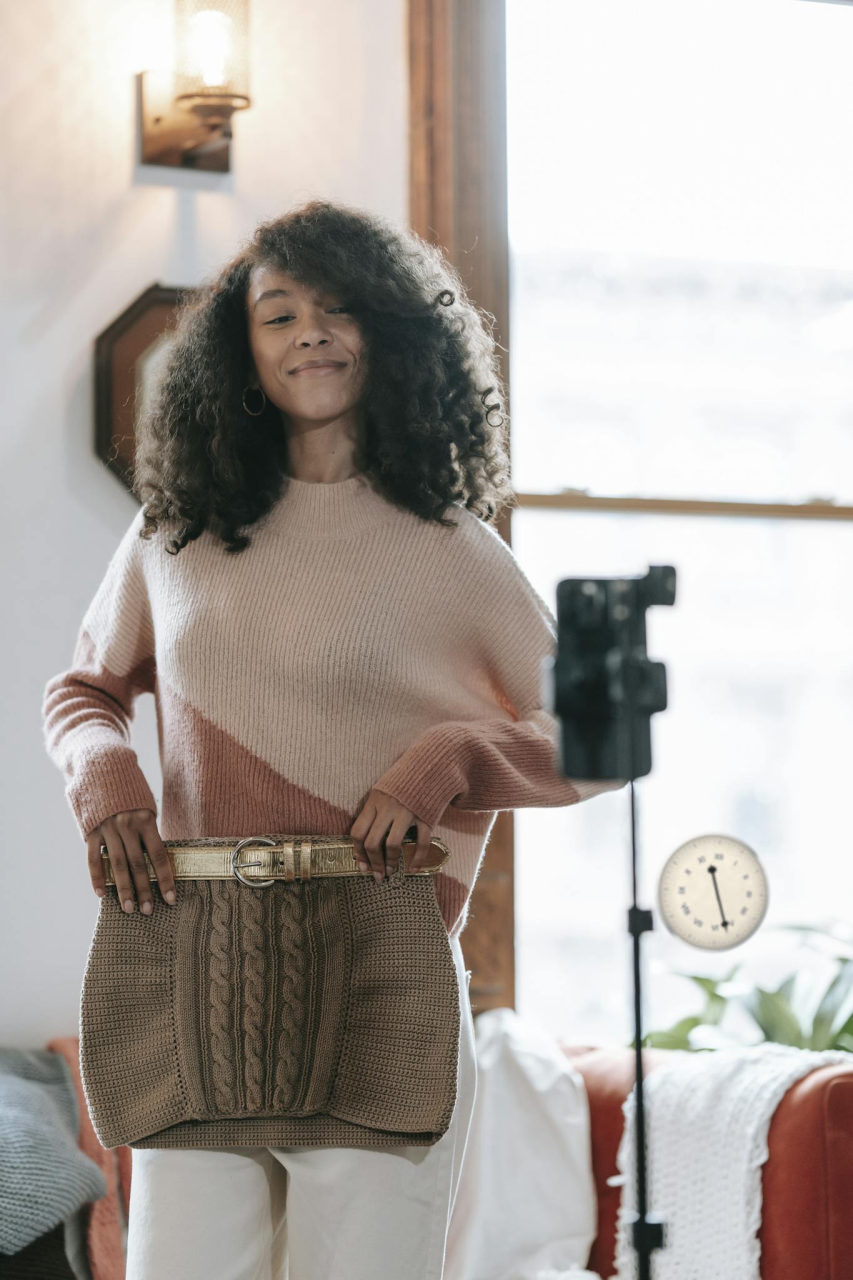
11h27
